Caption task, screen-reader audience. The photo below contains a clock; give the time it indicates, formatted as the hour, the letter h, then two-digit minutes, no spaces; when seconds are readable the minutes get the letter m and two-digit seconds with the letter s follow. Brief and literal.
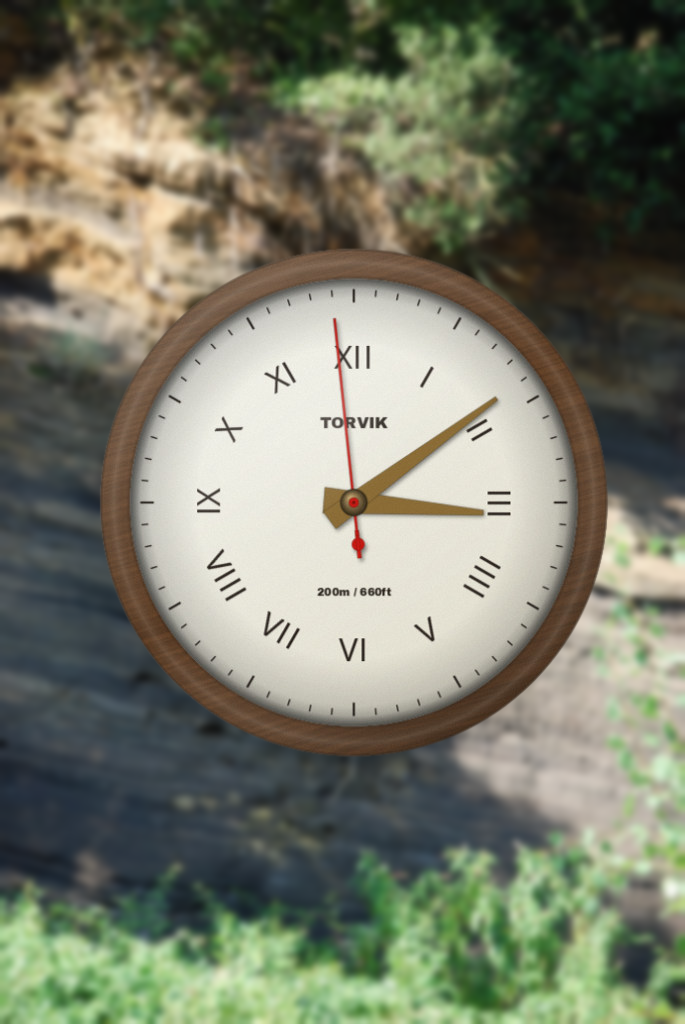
3h08m59s
